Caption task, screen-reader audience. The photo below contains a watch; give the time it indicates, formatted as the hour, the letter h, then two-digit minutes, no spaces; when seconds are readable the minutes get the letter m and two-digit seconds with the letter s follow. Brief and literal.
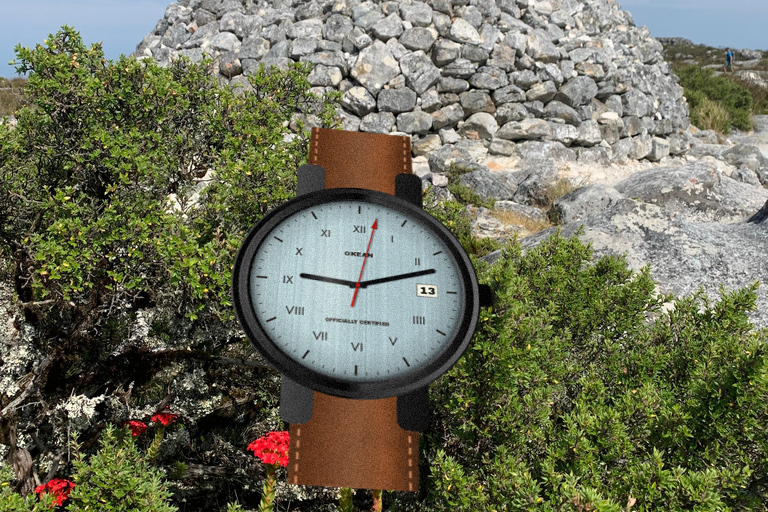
9h12m02s
